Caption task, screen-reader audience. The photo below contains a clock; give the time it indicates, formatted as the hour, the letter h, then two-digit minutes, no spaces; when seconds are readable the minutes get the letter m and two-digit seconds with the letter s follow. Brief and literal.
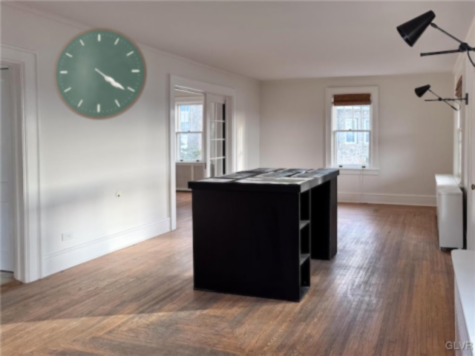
4h21
